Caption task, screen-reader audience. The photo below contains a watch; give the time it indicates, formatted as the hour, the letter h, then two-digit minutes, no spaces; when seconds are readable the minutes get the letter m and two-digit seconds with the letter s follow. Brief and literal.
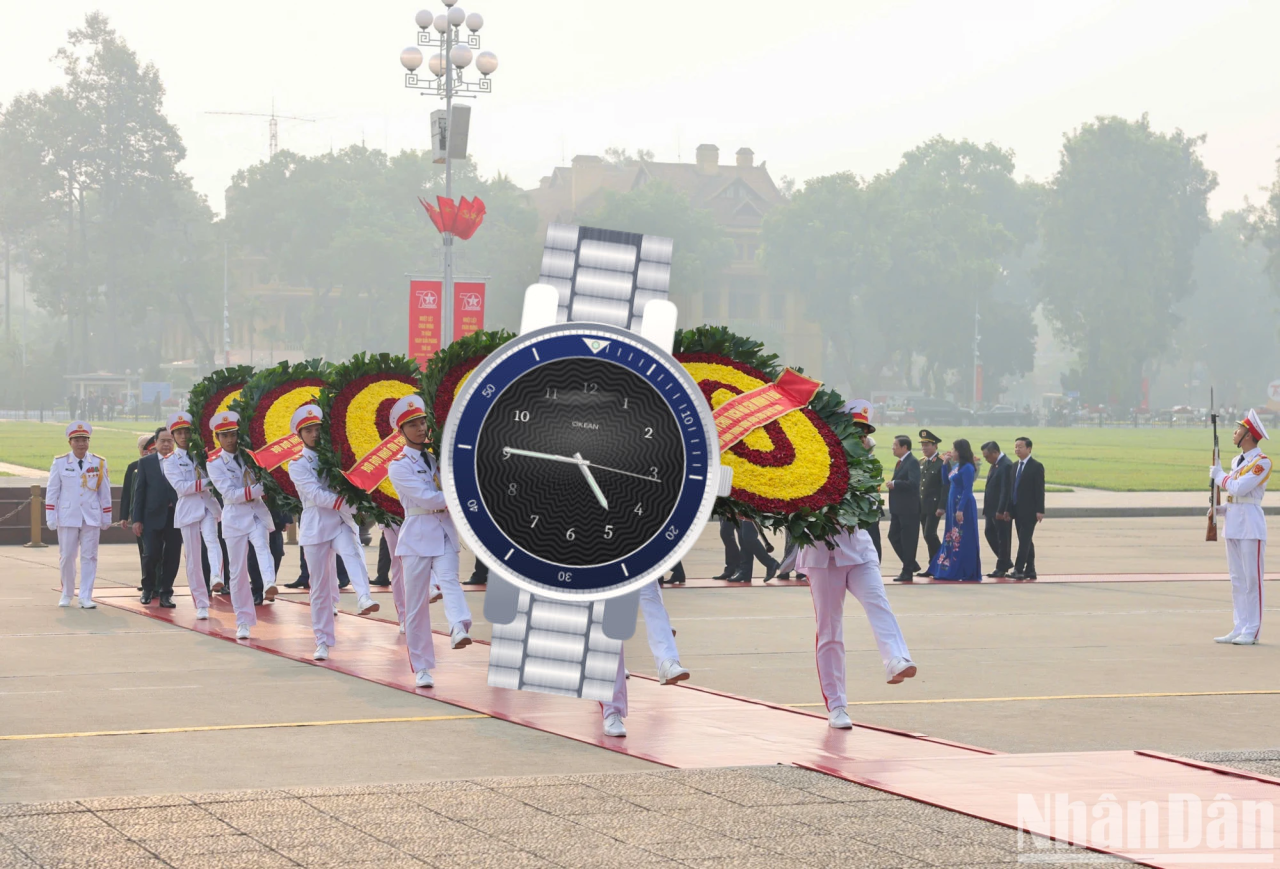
4h45m16s
